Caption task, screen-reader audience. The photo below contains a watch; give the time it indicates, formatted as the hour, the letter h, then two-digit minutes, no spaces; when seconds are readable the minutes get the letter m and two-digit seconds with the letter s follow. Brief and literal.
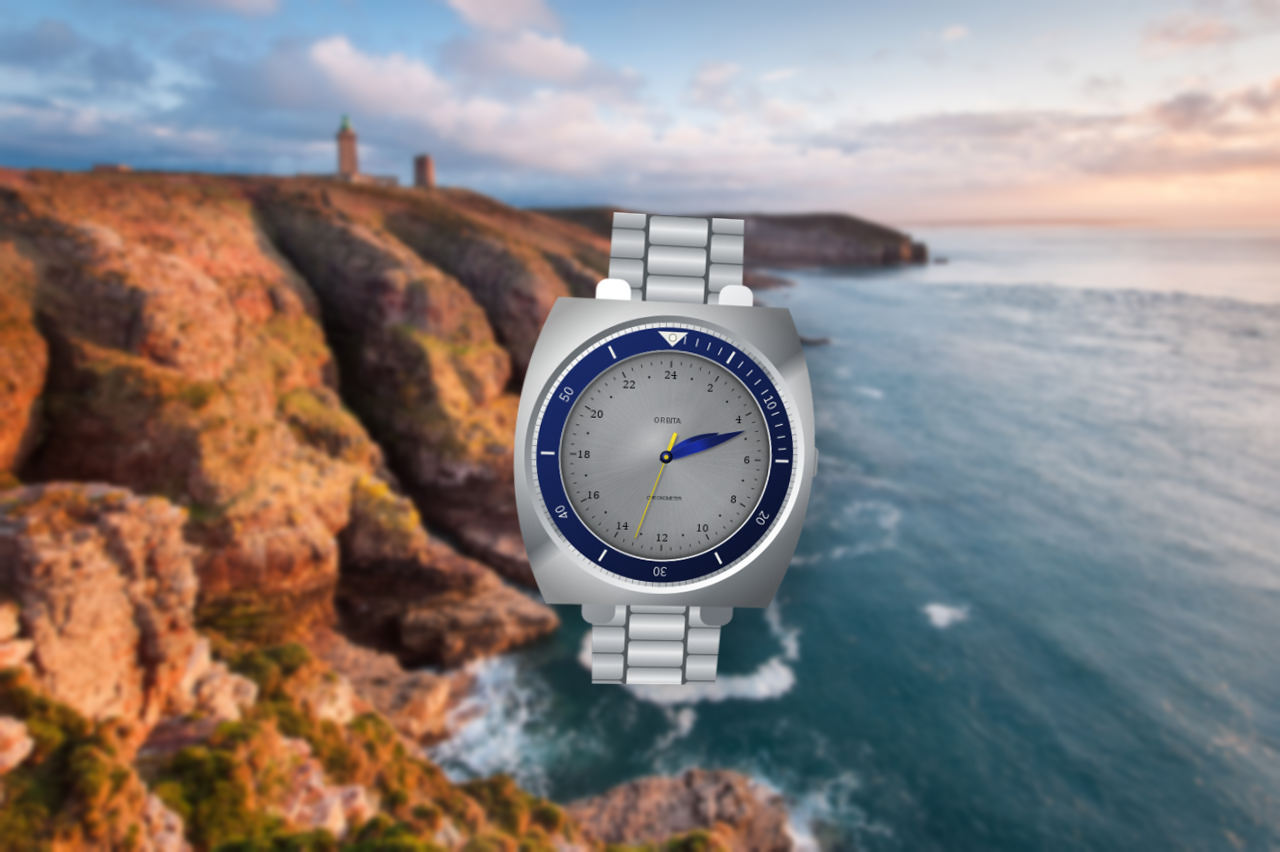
4h11m33s
